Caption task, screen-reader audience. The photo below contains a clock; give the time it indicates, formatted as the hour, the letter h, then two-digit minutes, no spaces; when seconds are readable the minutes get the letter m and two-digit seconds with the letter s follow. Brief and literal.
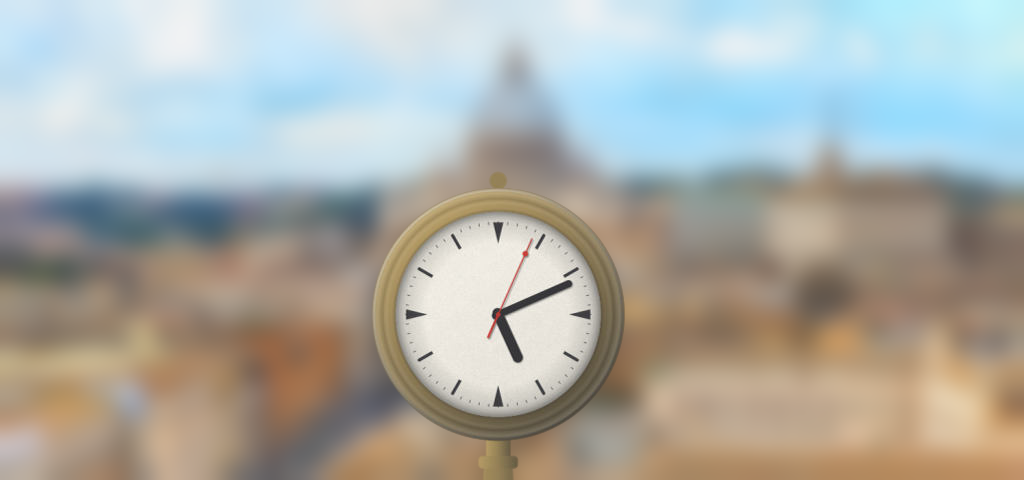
5h11m04s
